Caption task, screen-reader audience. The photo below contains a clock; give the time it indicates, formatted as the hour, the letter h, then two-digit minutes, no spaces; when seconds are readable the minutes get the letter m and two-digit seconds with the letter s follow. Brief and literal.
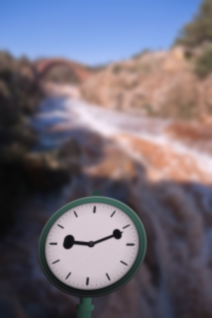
9h11
